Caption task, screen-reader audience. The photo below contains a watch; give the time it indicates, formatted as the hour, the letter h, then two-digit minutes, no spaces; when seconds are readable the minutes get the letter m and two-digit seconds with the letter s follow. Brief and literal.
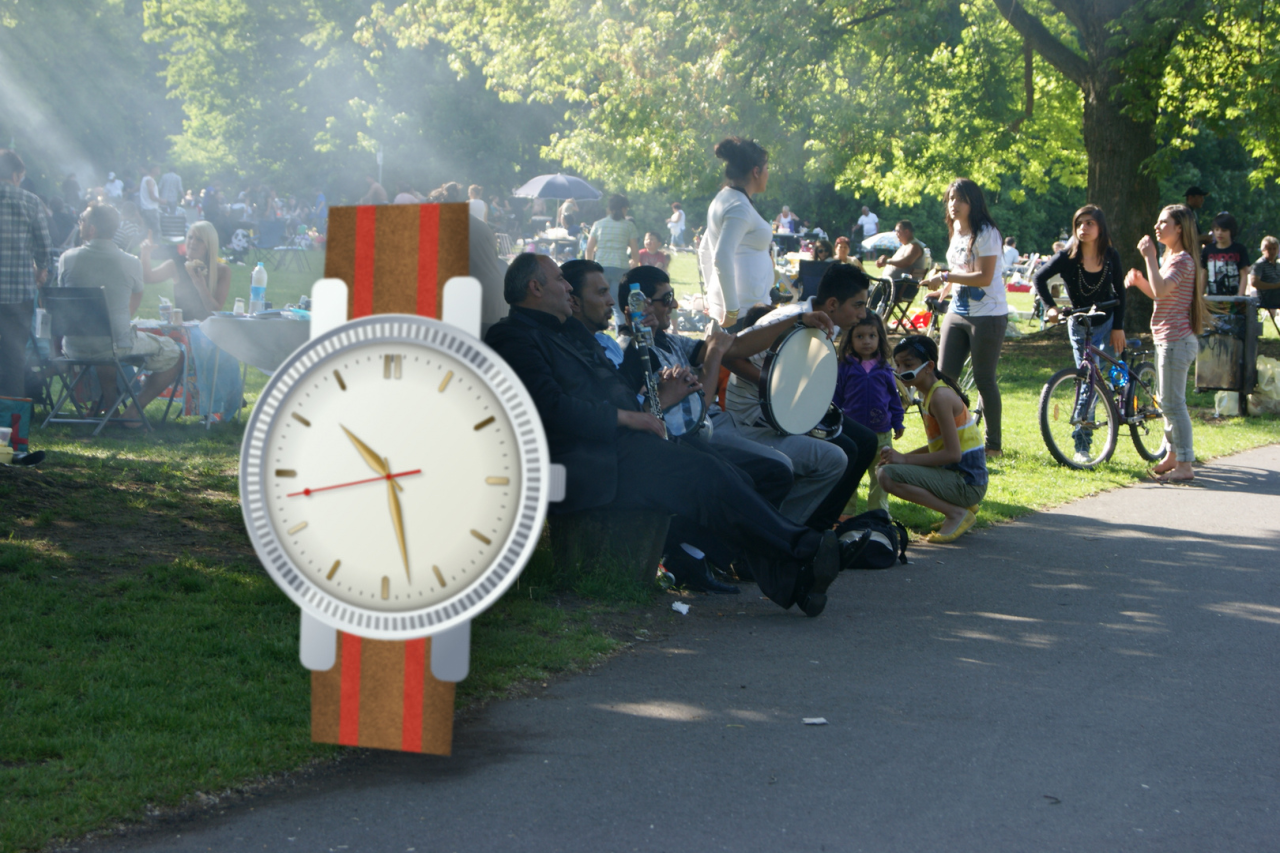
10h27m43s
